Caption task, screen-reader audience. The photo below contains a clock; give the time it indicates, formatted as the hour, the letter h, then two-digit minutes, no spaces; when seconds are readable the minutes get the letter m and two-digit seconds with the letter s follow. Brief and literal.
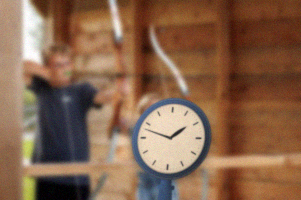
1h48
